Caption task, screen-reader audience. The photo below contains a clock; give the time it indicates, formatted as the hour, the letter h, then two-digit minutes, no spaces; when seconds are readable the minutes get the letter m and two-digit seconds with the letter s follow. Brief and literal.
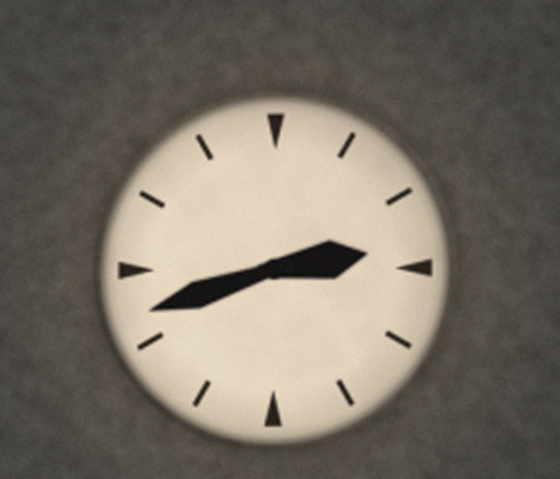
2h42
